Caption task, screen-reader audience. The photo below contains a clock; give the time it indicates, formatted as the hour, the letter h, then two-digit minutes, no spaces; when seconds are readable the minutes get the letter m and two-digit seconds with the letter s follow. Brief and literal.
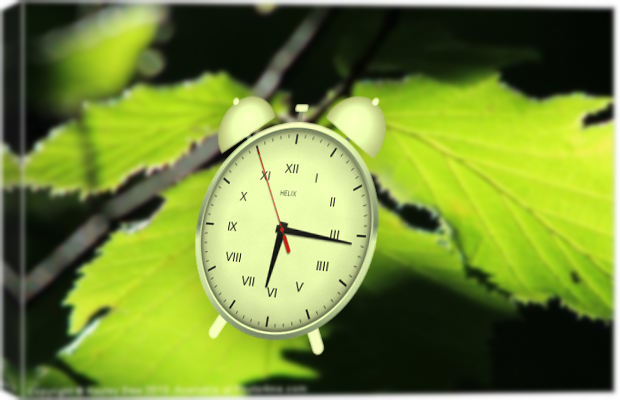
6h15m55s
